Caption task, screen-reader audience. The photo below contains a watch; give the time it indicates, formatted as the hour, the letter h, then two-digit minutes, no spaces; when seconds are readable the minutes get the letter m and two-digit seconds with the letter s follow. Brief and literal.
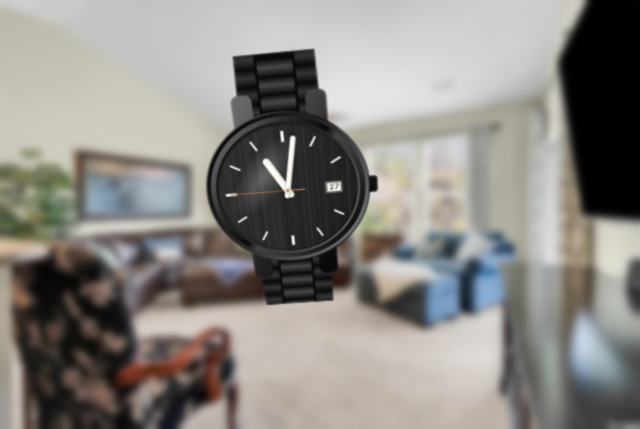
11h01m45s
